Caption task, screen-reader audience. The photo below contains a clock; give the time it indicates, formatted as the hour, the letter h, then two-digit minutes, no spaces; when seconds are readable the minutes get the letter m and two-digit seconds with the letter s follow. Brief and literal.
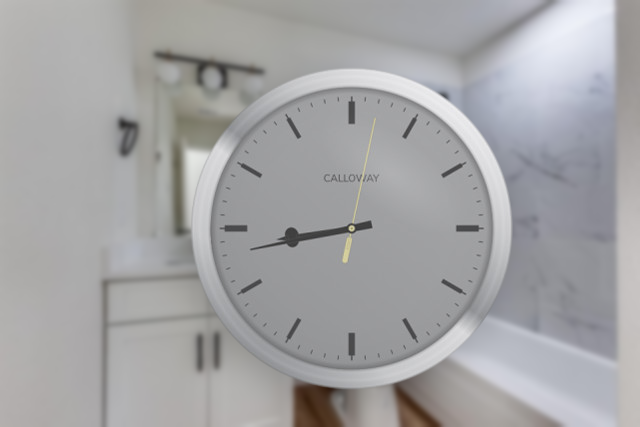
8h43m02s
